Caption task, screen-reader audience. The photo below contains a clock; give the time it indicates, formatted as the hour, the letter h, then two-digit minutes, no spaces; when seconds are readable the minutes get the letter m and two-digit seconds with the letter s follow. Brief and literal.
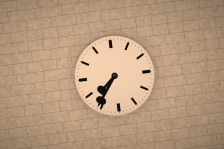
7h36
